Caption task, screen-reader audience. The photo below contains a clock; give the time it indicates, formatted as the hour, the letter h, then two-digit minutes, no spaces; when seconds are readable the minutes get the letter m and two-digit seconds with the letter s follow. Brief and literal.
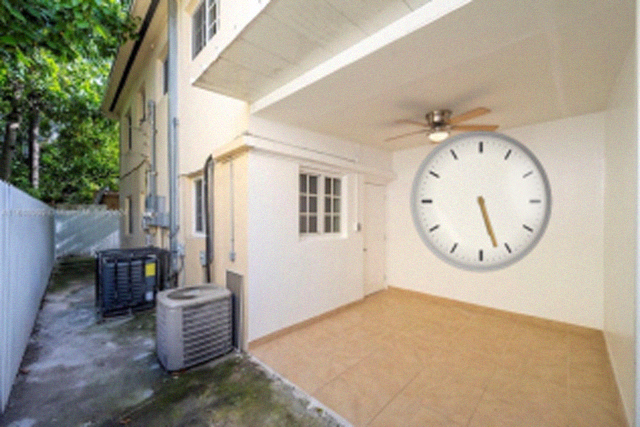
5h27
